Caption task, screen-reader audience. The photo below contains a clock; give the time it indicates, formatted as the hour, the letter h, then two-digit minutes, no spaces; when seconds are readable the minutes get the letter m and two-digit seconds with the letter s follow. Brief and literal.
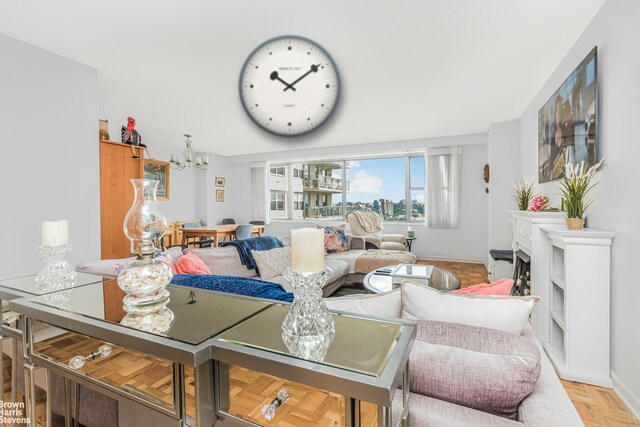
10h09
